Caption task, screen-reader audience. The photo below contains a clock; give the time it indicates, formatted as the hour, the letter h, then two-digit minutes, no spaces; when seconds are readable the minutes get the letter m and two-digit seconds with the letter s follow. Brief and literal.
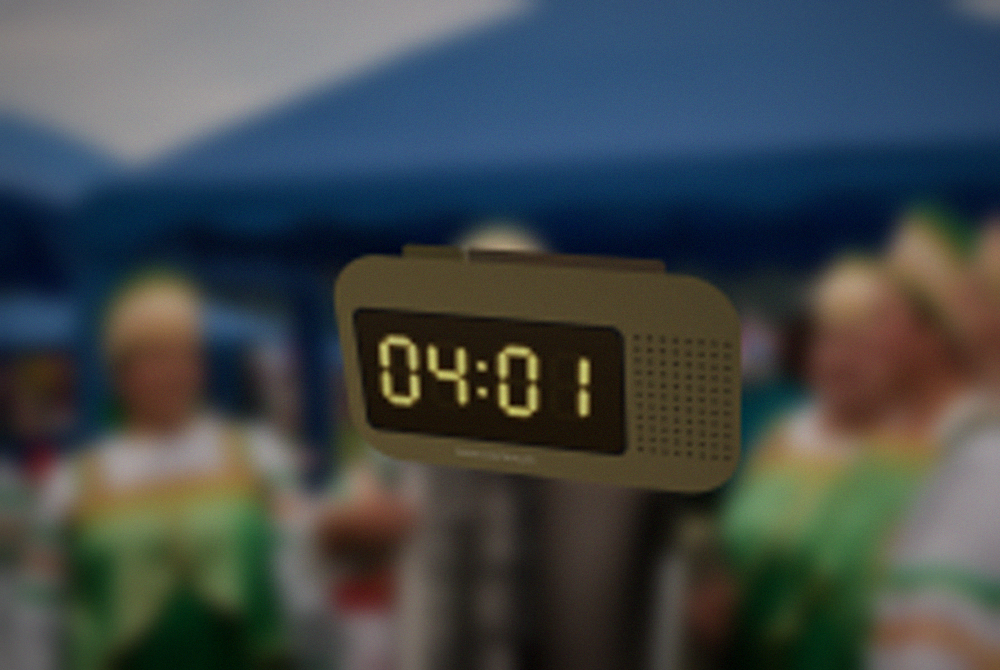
4h01
